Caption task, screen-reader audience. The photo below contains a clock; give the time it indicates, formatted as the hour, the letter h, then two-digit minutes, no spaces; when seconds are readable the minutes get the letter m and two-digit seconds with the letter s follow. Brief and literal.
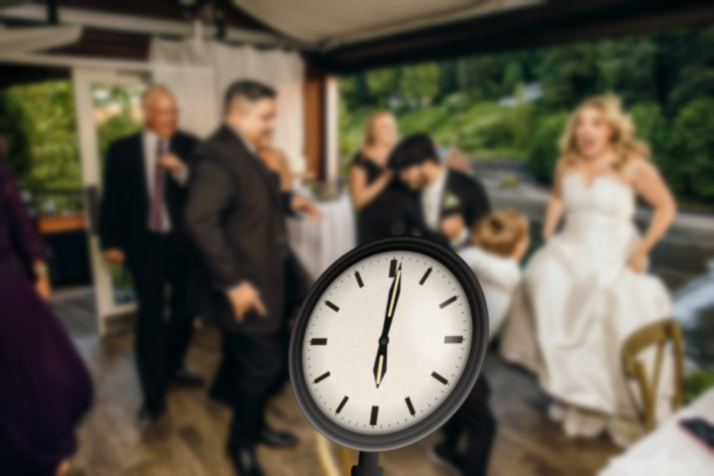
6h01
